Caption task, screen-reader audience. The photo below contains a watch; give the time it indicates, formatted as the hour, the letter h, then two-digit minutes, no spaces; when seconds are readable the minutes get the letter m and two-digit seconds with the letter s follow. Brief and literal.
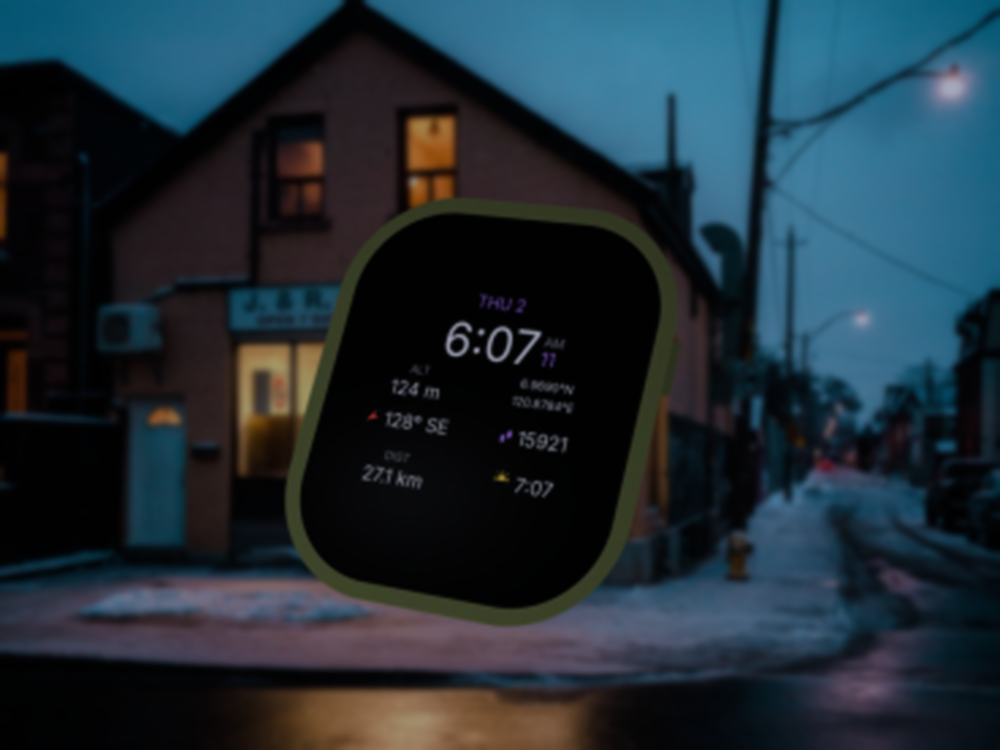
6h07
